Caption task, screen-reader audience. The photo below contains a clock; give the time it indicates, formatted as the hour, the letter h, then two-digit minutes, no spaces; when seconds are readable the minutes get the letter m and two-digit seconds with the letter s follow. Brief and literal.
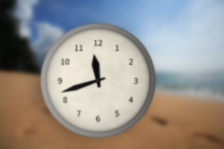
11h42
